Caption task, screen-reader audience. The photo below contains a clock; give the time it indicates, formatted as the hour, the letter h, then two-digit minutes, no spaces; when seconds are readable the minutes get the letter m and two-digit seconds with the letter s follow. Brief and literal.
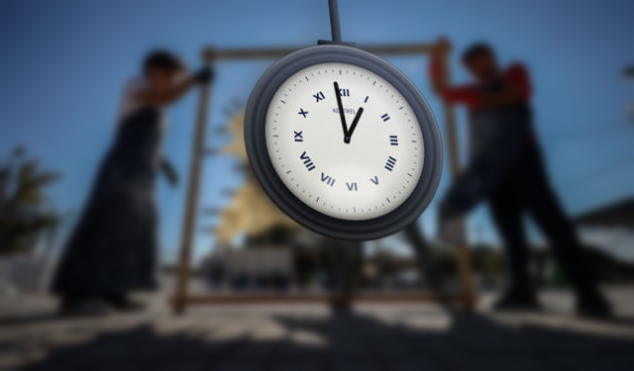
12h59
